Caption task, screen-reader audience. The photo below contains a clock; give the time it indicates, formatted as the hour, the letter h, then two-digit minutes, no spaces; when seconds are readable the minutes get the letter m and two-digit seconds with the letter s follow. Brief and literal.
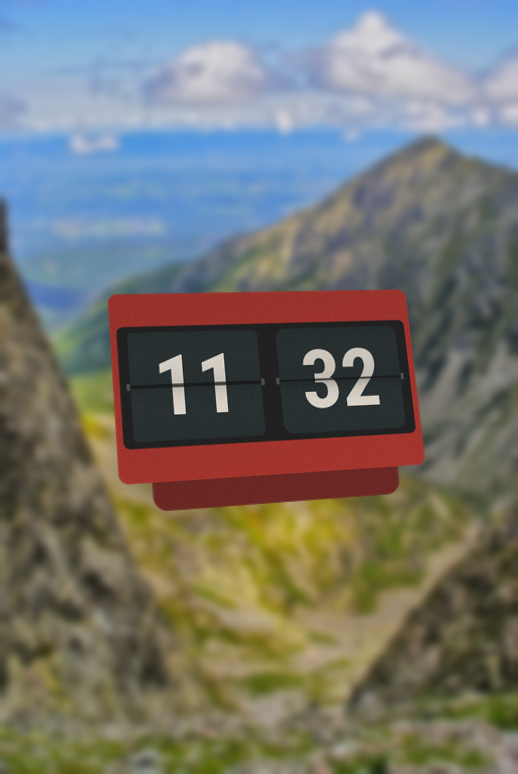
11h32
